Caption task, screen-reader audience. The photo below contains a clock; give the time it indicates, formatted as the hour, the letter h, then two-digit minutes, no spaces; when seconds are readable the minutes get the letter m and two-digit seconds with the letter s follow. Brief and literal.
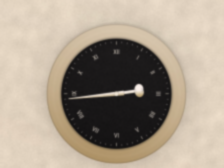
2h44
